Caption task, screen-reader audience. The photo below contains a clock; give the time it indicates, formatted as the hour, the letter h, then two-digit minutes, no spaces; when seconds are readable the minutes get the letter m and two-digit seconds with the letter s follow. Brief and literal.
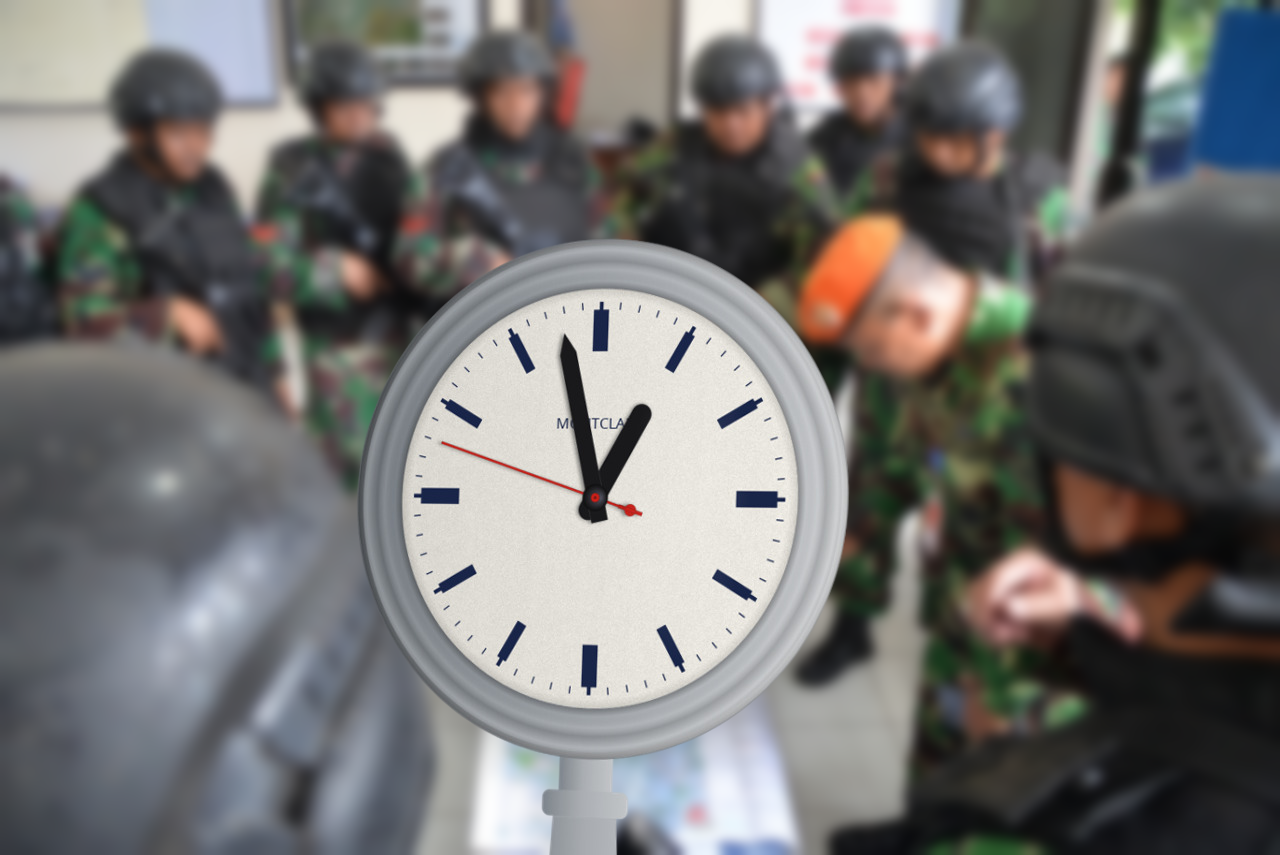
12h57m48s
